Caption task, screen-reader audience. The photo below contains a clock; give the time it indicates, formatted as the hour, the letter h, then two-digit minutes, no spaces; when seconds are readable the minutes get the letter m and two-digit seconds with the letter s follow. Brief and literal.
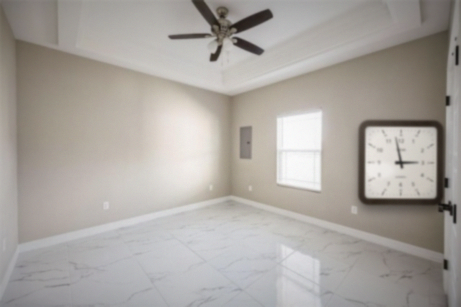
2h58
